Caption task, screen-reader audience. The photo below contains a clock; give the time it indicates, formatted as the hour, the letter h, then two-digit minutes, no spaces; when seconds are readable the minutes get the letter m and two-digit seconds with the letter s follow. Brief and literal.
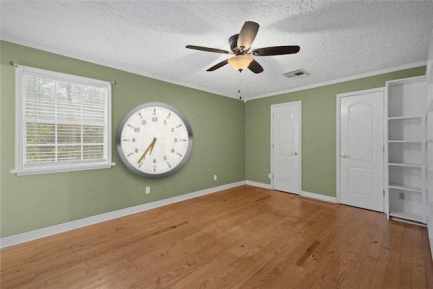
6h36
